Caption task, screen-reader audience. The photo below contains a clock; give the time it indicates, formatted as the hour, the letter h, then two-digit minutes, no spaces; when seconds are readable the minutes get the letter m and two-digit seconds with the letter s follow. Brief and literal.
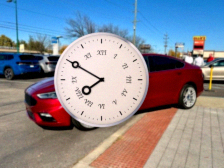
7h50
